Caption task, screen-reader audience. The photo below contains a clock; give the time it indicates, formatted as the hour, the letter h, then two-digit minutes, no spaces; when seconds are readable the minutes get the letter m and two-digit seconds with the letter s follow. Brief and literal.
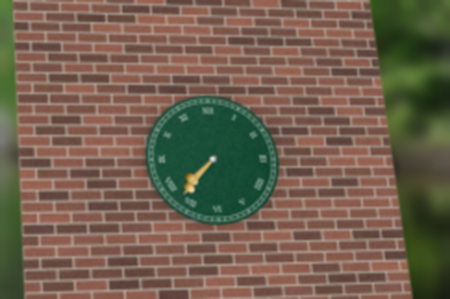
7h37
